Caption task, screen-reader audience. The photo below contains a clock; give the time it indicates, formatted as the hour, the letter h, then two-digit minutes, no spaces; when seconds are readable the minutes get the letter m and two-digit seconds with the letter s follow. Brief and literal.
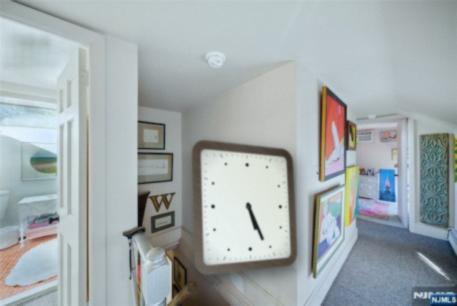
5h26
